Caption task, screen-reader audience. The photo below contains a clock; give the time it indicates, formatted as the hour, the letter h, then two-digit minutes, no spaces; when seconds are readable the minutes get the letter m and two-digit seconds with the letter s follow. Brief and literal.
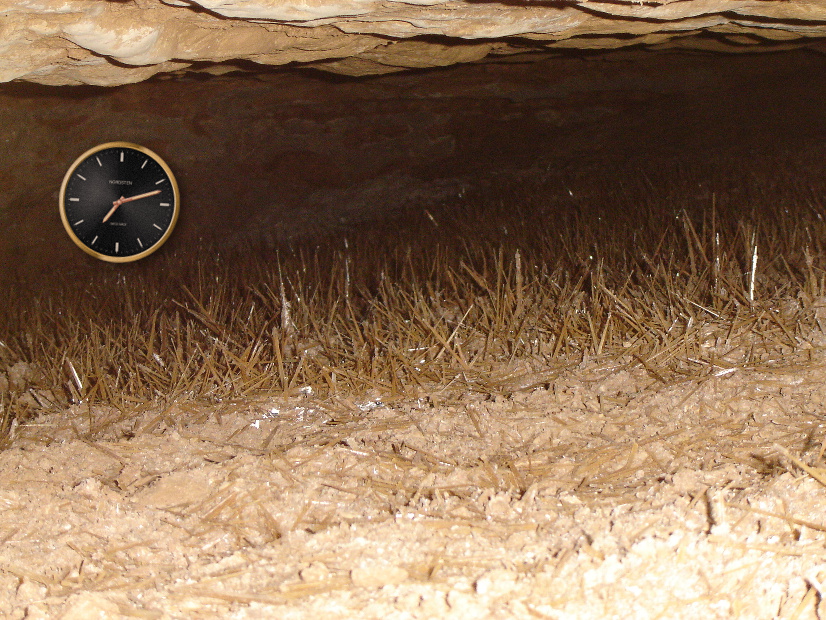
7h12
